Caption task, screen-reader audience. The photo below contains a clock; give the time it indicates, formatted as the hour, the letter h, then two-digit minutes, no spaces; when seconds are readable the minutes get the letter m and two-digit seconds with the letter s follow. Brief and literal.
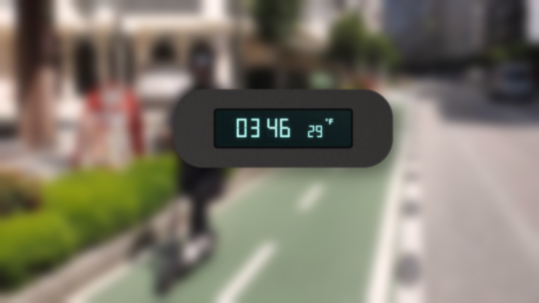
3h46
